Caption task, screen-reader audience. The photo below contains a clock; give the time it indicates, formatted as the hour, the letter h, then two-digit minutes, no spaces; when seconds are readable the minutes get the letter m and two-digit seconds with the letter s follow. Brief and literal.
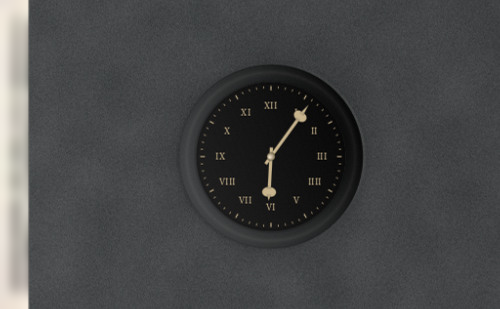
6h06
